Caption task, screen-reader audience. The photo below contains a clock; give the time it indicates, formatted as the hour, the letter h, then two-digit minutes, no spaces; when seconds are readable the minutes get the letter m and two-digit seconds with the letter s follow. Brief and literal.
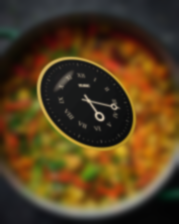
5h17
